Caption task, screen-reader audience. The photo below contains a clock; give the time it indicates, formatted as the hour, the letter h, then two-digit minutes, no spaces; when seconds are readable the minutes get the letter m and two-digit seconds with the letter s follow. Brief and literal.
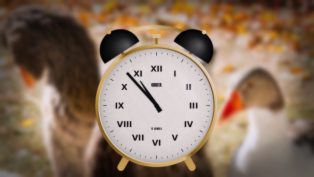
10h53
